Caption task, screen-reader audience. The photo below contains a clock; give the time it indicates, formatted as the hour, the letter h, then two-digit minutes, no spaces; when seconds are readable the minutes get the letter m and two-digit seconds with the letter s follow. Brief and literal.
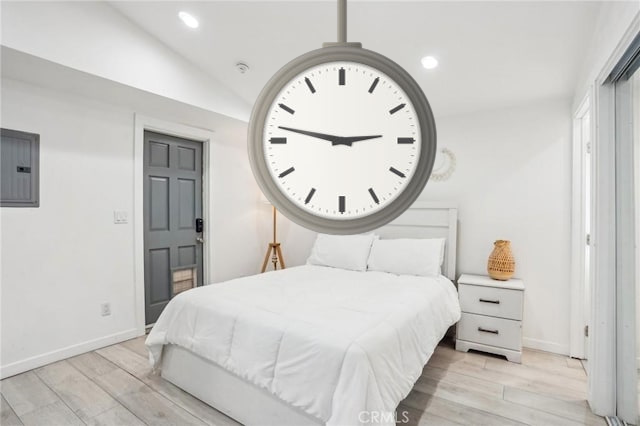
2h47
